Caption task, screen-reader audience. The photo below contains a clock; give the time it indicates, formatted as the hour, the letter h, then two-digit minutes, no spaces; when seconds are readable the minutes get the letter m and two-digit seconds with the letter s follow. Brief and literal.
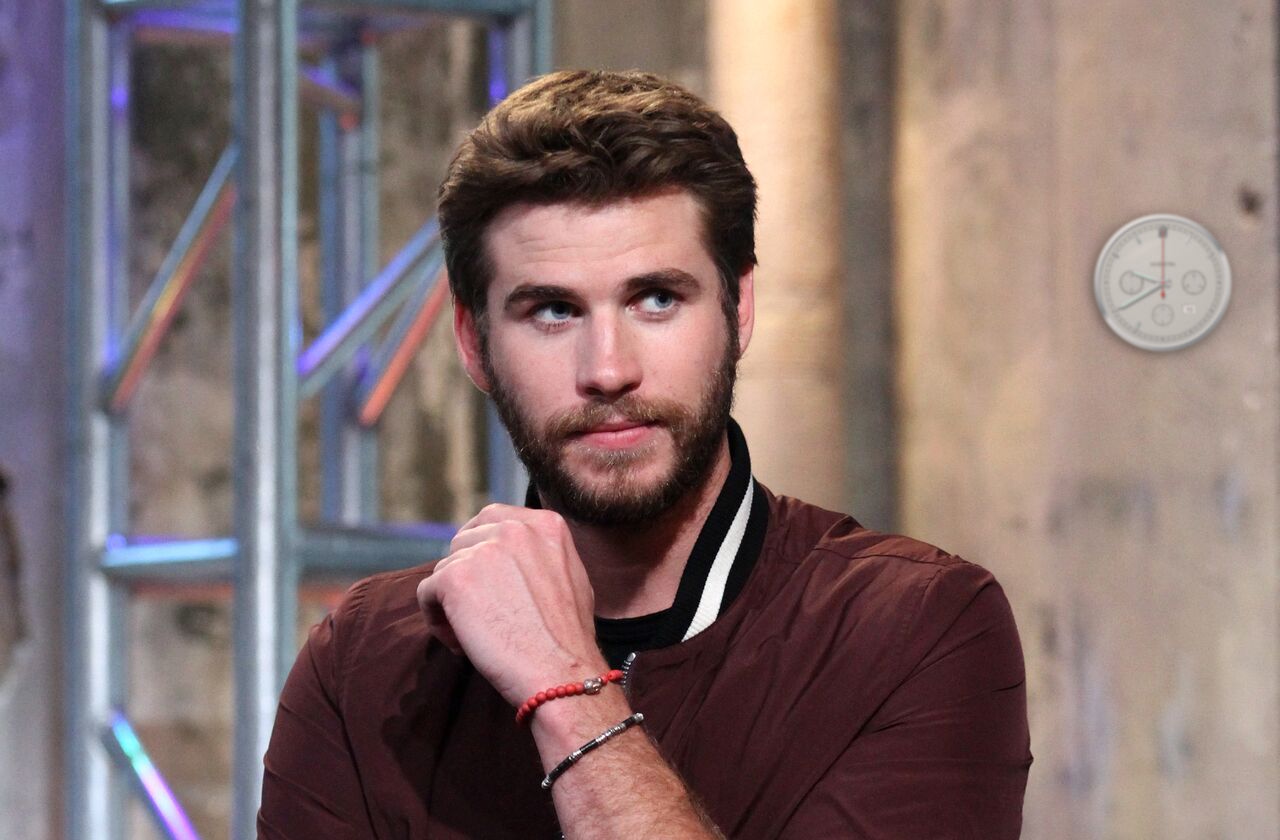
9h40
